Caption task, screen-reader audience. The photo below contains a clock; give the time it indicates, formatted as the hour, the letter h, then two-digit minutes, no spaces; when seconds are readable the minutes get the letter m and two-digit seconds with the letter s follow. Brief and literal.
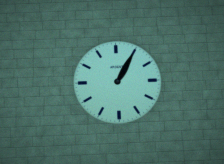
1h05
